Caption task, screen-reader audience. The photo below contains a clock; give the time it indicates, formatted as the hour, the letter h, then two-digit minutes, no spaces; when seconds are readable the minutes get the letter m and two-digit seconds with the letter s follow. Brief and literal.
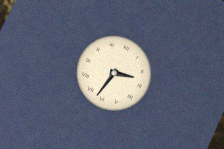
2h32
